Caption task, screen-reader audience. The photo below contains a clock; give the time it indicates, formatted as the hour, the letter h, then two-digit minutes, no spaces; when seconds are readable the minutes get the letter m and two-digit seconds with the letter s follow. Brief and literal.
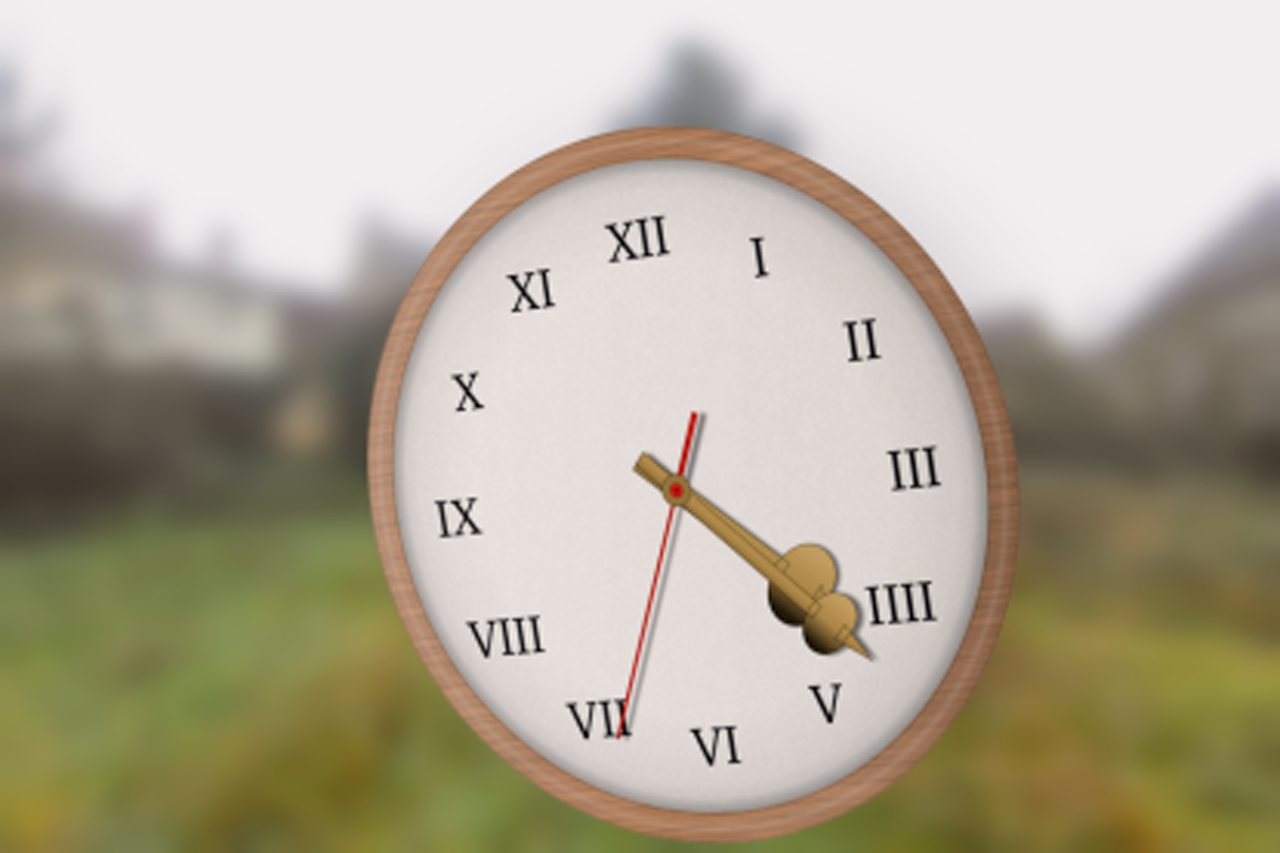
4h22m34s
